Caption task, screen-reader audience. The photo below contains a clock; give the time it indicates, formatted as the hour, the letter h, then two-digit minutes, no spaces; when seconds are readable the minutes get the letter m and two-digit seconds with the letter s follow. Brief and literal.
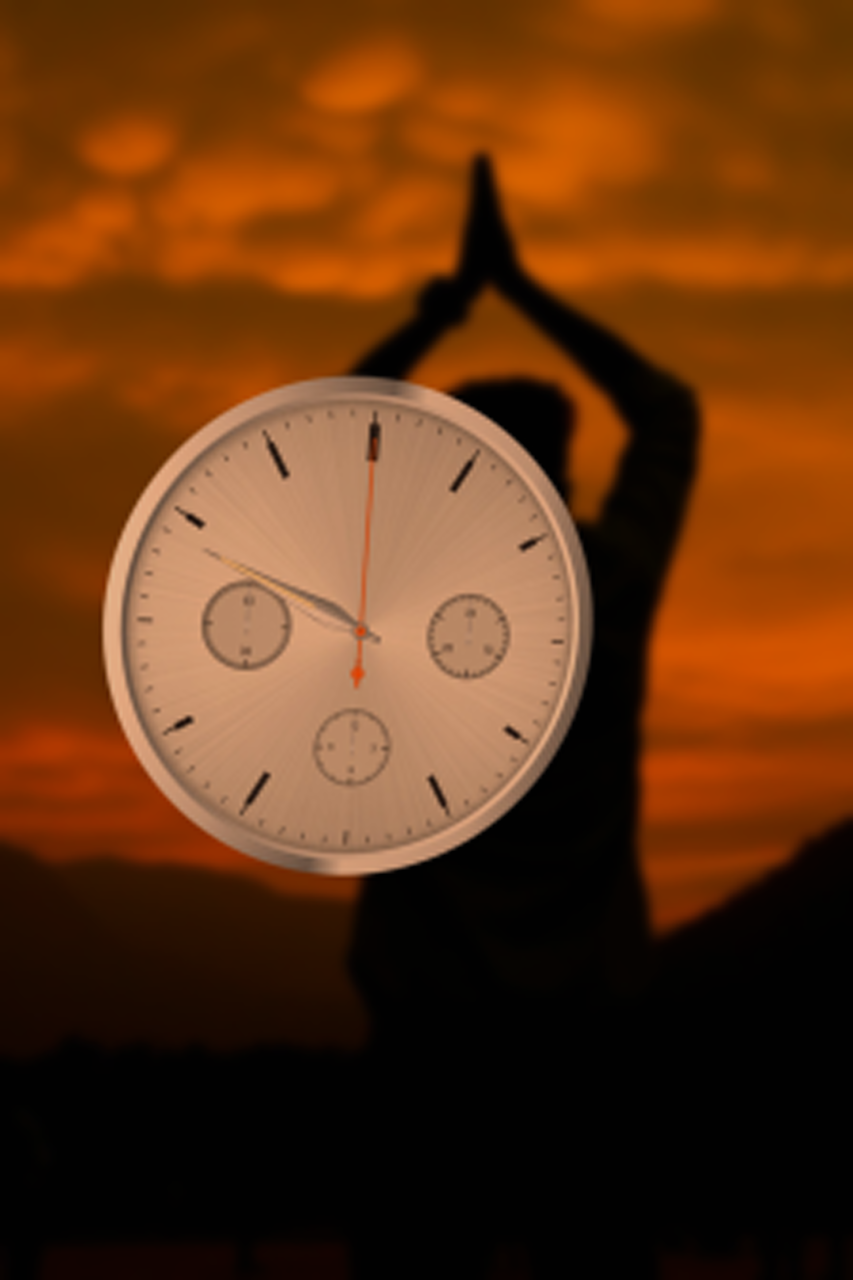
9h49
